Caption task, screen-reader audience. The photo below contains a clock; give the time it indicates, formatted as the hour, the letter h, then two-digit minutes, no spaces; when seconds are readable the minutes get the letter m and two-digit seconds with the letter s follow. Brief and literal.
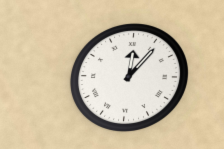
12h06
